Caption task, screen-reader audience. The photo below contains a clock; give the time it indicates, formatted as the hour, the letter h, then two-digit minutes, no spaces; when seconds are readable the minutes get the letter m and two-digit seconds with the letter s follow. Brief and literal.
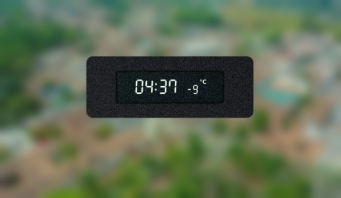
4h37
